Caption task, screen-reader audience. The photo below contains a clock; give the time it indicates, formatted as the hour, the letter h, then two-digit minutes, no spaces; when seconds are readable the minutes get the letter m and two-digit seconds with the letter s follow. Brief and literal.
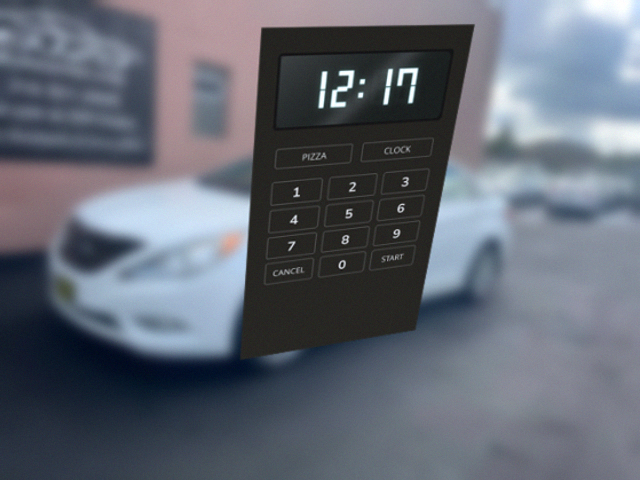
12h17
